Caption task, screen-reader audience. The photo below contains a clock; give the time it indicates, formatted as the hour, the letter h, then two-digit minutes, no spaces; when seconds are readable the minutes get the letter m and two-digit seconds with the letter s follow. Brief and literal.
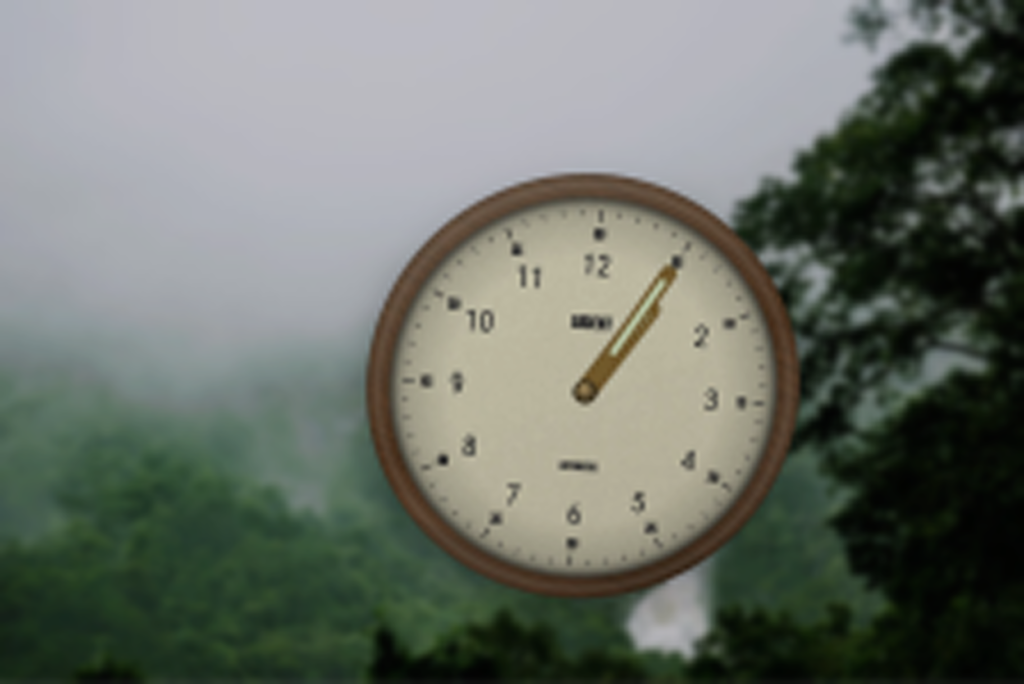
1h05
